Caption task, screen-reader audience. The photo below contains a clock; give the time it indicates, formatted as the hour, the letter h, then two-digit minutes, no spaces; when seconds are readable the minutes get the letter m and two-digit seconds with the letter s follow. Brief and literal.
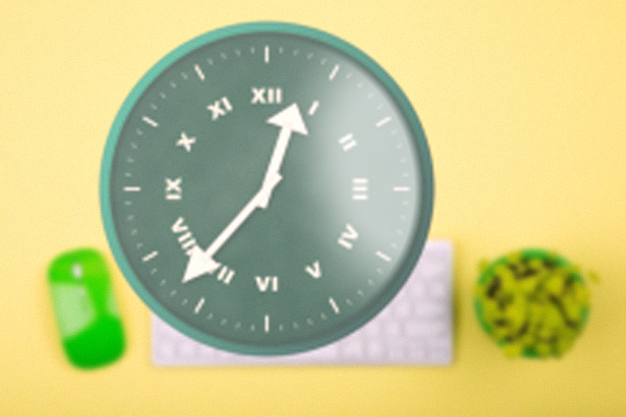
12h37
